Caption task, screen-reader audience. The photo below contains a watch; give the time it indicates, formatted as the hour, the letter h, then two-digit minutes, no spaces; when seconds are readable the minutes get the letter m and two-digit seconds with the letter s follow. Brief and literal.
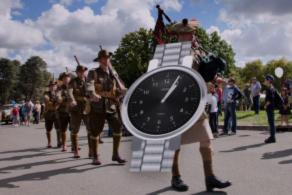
1h04
